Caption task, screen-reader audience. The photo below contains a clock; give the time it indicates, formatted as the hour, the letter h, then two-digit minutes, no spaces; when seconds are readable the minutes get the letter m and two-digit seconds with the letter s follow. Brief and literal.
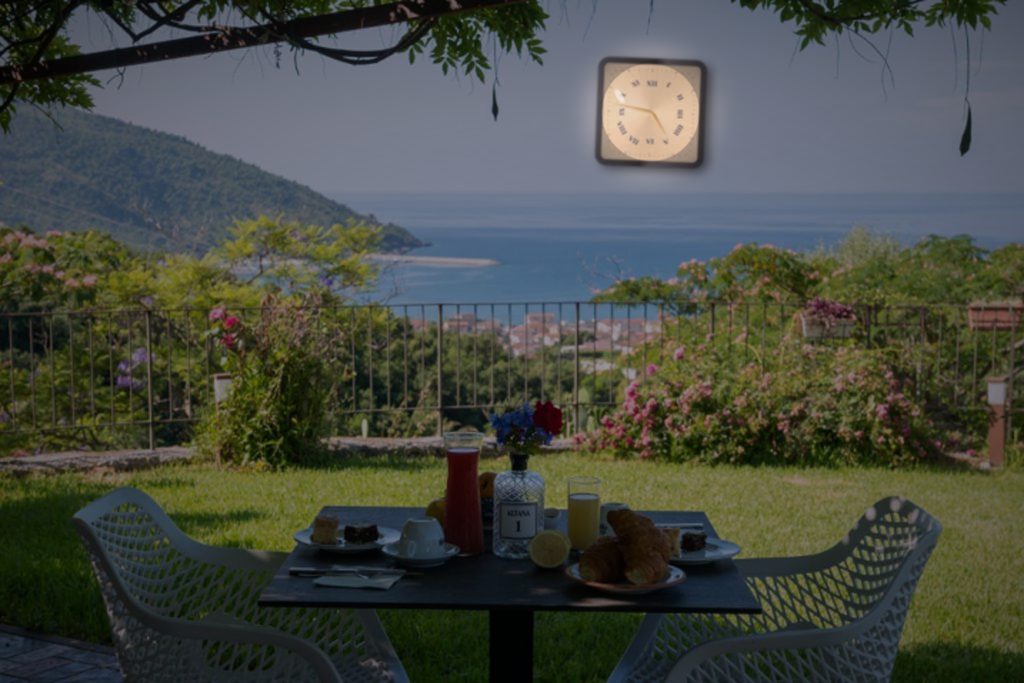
4h47
